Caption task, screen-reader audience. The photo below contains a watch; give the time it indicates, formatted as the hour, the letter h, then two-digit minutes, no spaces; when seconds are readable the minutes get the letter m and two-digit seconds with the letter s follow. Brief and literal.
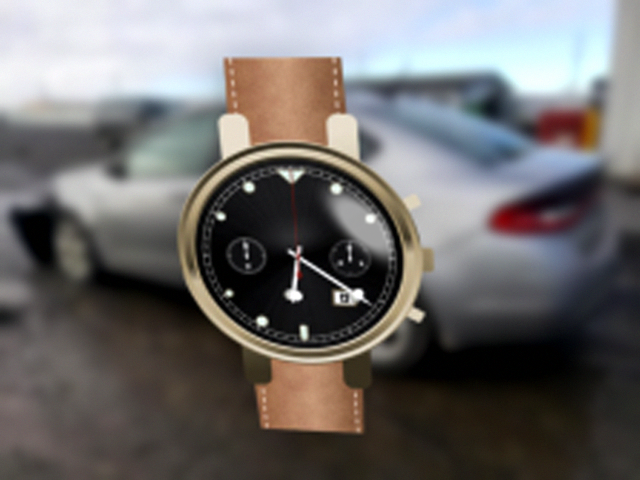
6h21
